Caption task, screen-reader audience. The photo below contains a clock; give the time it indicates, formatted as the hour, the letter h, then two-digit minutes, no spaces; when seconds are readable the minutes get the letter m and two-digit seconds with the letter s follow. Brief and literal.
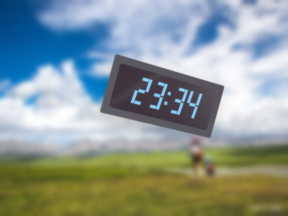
23h34
